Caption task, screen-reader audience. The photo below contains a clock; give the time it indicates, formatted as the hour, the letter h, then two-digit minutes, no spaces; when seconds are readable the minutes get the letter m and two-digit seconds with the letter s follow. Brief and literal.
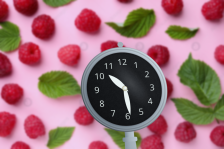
10h29
